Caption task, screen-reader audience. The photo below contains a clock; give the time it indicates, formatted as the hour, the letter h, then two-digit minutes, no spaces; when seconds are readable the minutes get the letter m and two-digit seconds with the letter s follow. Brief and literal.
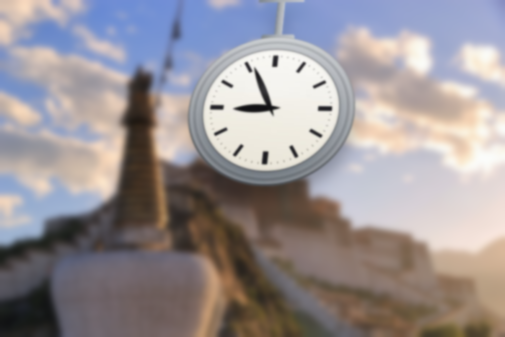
8h56
